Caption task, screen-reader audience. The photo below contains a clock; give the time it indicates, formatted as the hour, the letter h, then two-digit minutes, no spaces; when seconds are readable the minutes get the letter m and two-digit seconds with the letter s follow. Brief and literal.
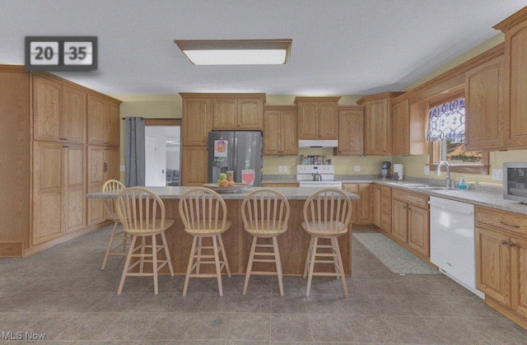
20h35
